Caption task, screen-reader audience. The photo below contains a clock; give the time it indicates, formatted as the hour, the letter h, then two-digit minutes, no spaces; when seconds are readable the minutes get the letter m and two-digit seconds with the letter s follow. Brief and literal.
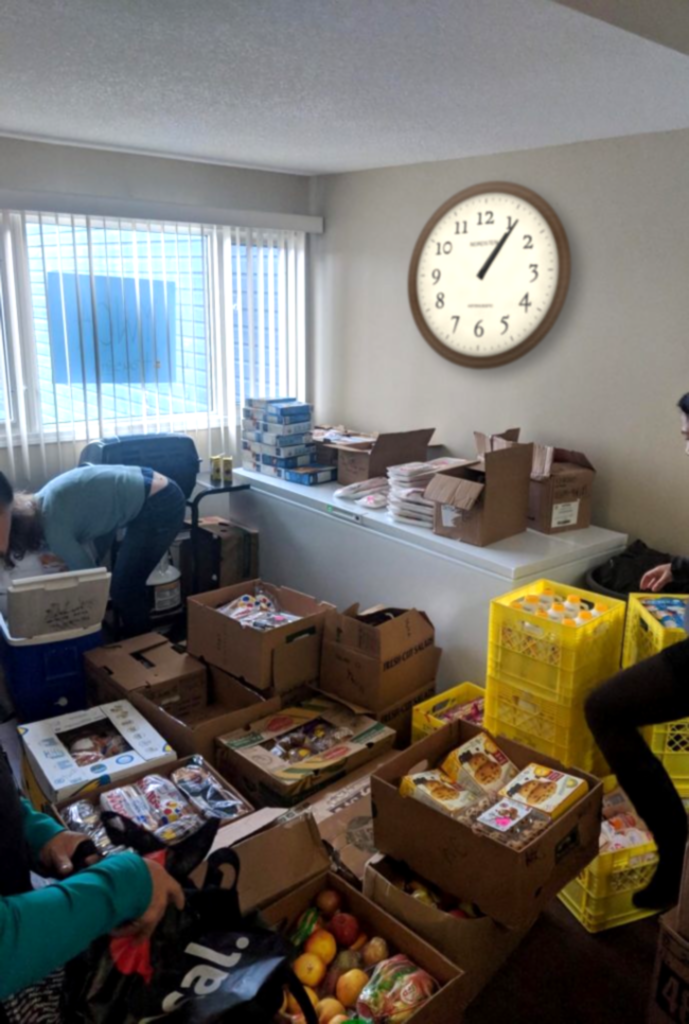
1h06
